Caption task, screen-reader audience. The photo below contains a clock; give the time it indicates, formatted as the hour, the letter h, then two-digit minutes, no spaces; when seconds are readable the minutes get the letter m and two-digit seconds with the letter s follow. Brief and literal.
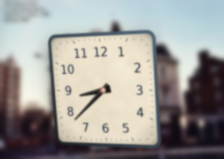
8h38
